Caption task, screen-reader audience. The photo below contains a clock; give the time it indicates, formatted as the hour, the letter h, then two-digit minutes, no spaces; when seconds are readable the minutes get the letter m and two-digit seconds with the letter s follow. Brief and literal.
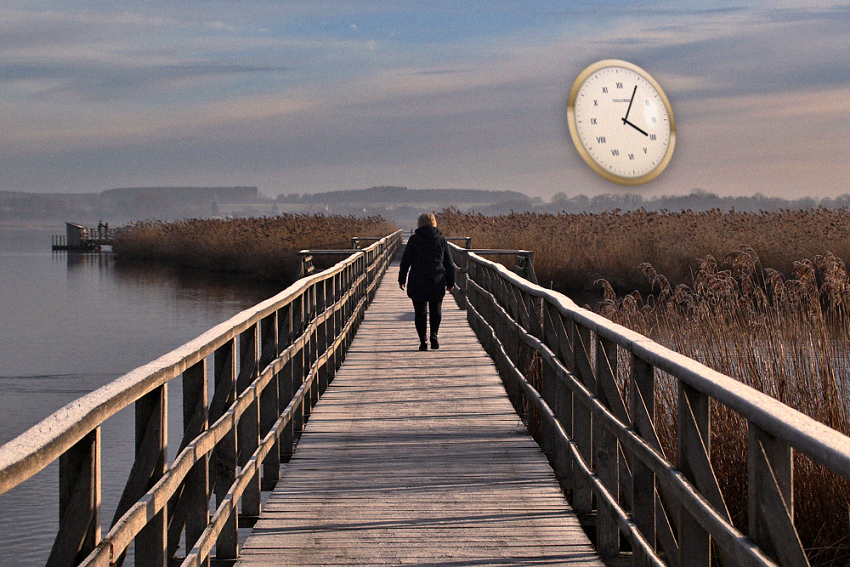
4h05
